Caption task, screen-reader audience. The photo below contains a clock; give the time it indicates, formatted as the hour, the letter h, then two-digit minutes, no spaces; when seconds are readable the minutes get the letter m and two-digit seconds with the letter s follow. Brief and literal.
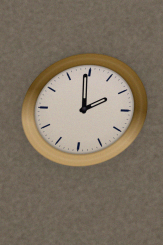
1h59
